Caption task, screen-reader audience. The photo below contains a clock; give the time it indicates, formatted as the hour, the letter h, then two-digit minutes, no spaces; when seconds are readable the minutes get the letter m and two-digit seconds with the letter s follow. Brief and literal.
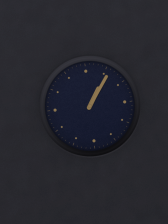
1h06
